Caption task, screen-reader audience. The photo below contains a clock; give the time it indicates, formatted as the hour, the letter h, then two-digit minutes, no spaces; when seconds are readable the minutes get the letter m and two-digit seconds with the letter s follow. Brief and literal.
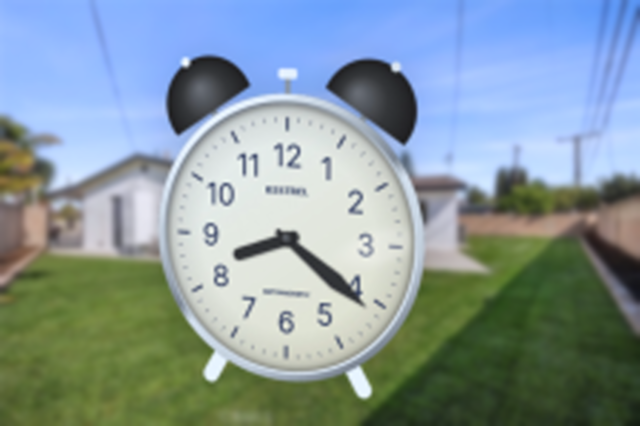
8h21
